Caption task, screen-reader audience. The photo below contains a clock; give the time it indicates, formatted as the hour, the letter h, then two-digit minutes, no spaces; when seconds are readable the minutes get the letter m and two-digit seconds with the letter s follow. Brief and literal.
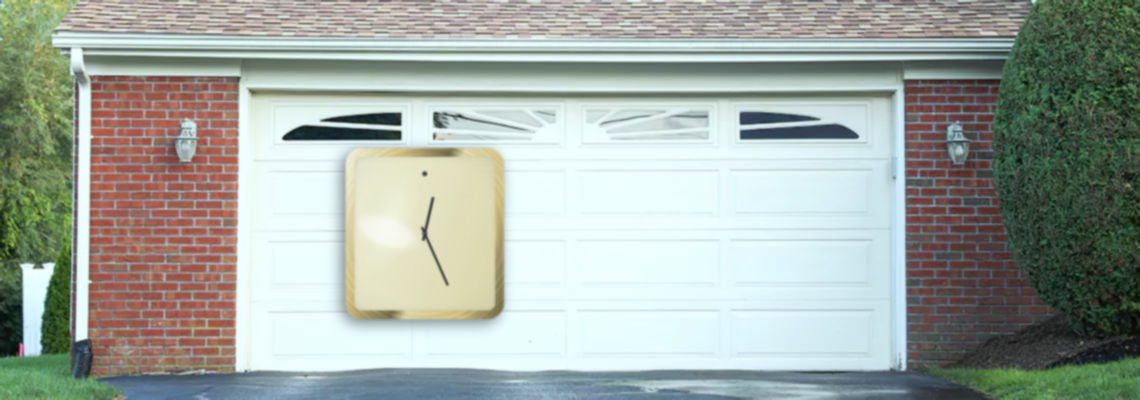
12h26
